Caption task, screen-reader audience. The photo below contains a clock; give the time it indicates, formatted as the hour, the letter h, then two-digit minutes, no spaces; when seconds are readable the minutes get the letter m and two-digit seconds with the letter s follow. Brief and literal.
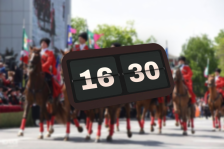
16h30
